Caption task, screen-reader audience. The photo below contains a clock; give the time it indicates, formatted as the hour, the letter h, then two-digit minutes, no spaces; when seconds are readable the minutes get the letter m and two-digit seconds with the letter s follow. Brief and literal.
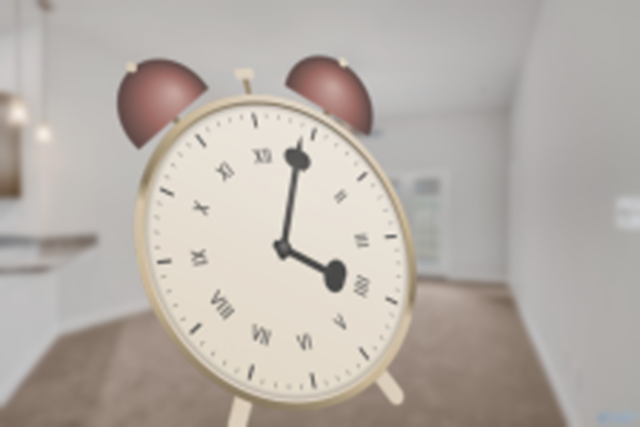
4h04
